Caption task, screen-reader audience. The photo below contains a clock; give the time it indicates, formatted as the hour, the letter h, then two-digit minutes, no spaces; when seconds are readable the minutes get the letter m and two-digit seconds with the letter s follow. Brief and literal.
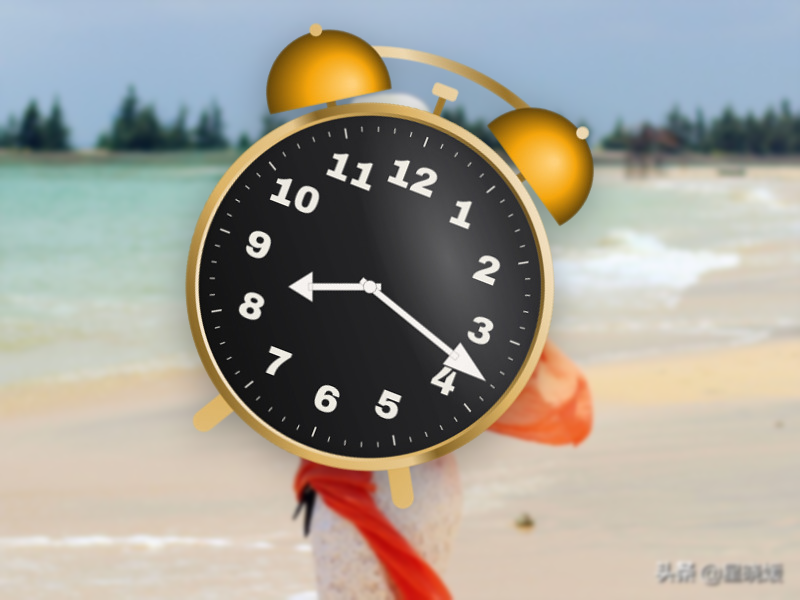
8h18
